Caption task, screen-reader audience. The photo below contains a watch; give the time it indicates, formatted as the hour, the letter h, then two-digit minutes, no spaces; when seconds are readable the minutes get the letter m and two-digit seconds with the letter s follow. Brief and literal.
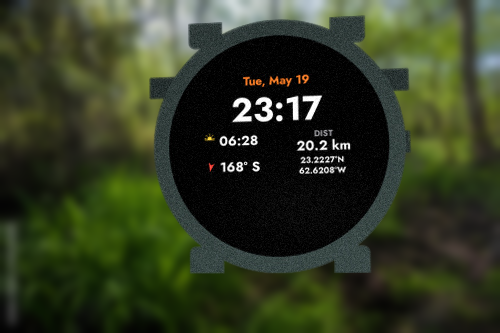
23h17
